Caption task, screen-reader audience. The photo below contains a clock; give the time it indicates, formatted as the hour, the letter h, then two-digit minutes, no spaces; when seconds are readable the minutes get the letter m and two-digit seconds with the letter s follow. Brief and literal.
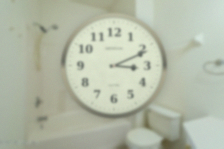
3h11
